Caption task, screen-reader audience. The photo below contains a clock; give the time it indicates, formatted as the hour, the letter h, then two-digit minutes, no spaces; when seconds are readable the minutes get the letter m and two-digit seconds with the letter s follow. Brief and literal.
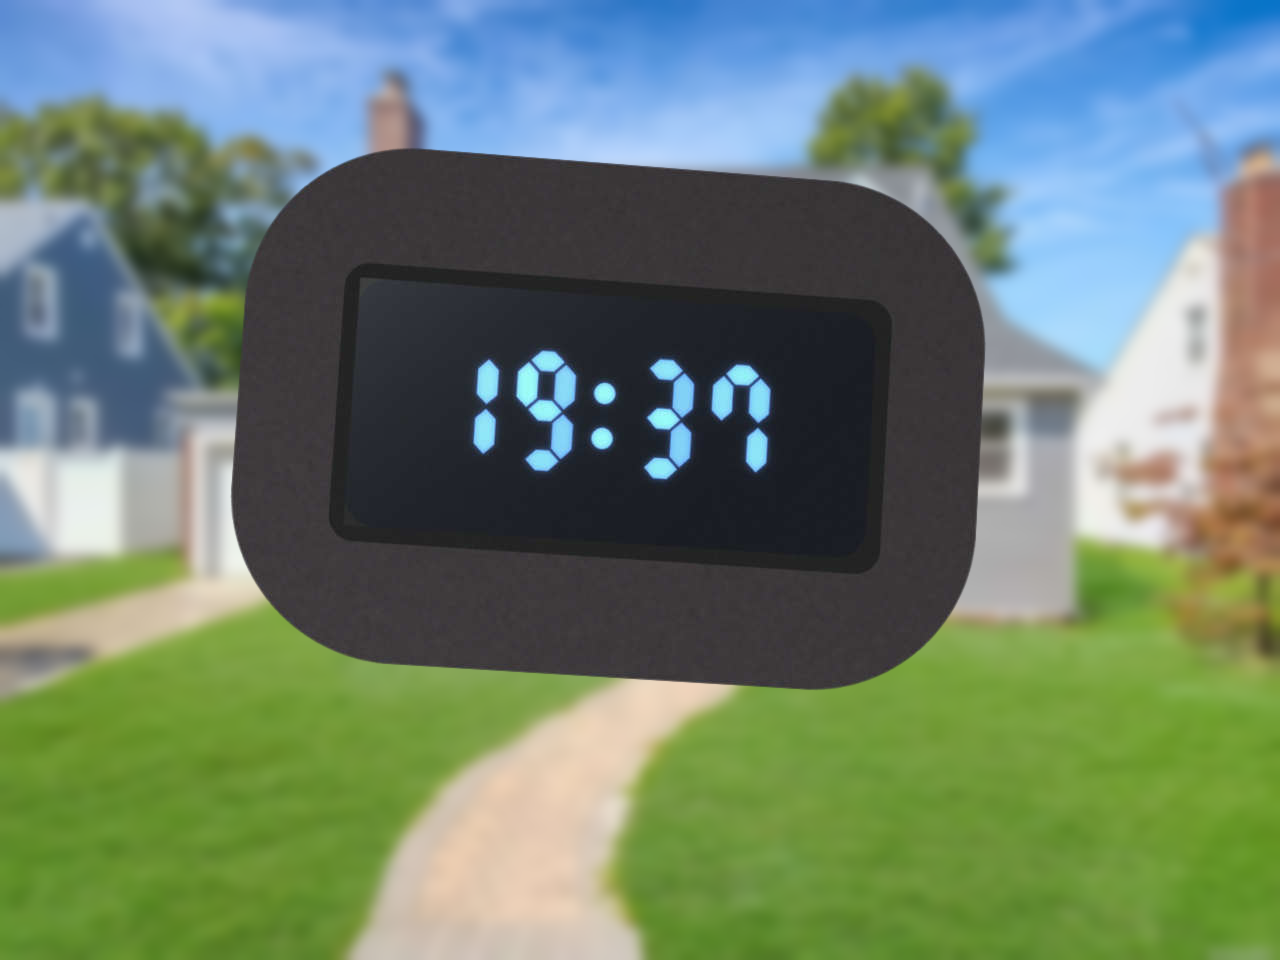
19h37
